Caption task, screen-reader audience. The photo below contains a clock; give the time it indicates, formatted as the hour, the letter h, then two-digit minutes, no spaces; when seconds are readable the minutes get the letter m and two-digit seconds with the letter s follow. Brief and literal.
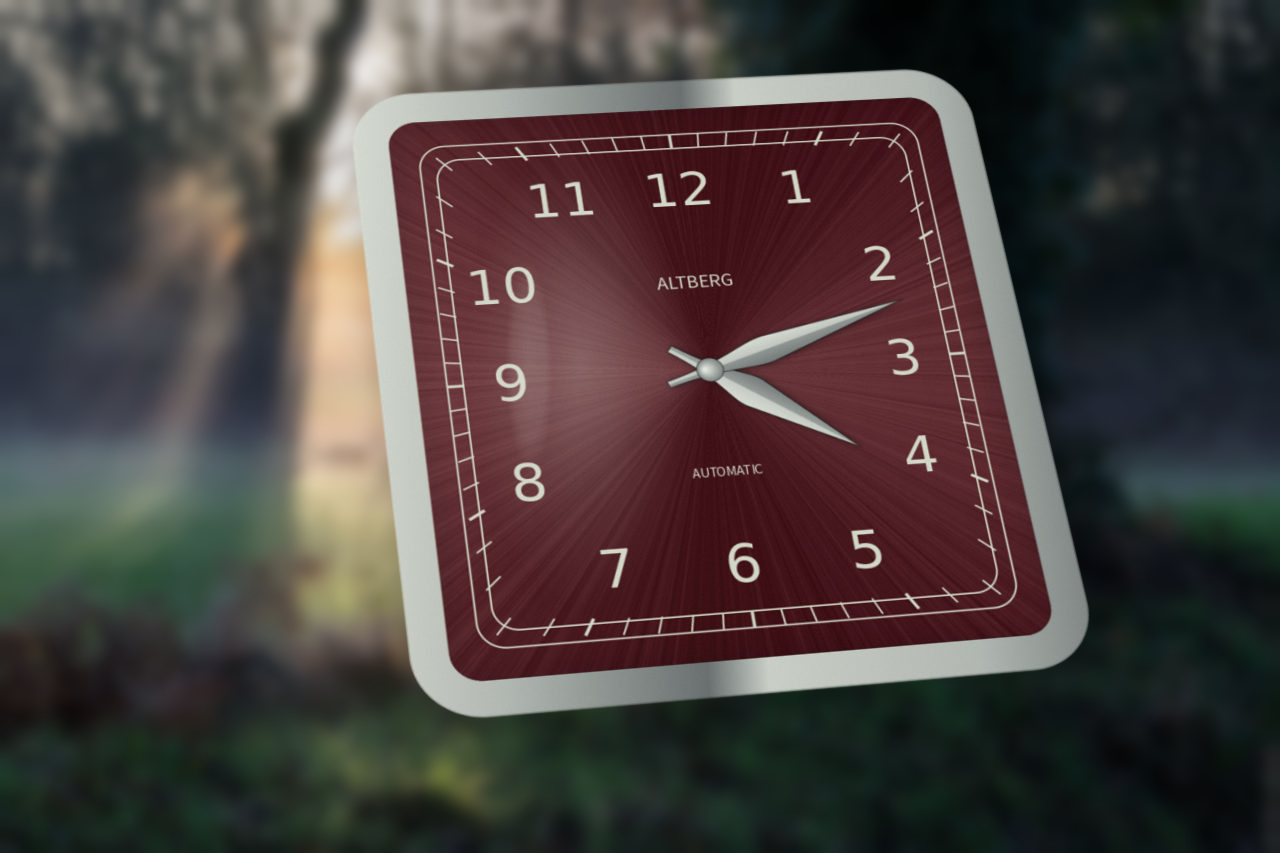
4h12
